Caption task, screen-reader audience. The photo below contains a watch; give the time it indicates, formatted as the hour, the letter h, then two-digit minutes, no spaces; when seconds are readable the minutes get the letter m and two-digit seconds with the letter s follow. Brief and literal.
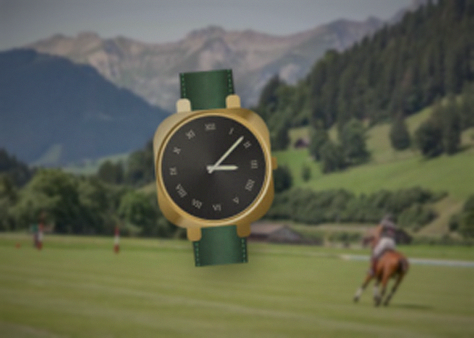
3h08
